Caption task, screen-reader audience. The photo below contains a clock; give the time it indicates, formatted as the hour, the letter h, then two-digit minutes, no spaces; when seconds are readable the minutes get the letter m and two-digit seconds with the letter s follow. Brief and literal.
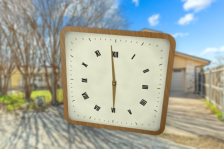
5h59
